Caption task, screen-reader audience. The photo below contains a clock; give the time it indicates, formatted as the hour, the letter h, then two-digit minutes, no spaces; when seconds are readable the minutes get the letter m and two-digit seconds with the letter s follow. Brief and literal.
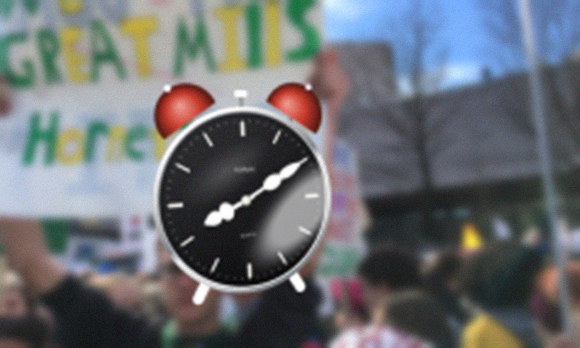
8h10
